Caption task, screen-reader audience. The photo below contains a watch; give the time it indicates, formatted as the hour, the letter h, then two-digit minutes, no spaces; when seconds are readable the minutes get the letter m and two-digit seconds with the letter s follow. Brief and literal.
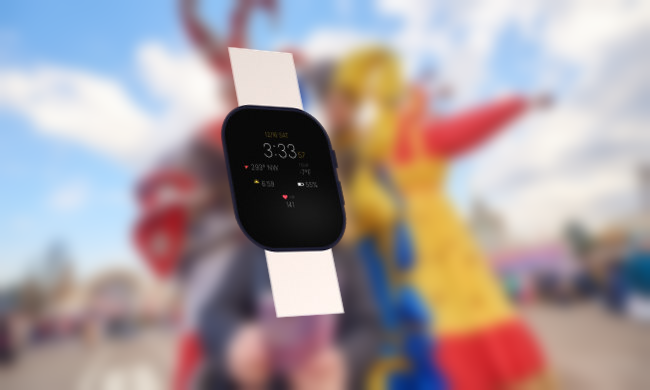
3h33
